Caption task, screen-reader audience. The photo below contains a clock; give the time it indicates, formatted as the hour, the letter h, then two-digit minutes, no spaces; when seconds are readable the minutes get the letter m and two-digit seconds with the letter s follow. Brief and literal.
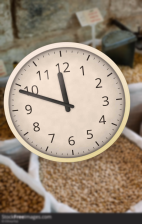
11h49
